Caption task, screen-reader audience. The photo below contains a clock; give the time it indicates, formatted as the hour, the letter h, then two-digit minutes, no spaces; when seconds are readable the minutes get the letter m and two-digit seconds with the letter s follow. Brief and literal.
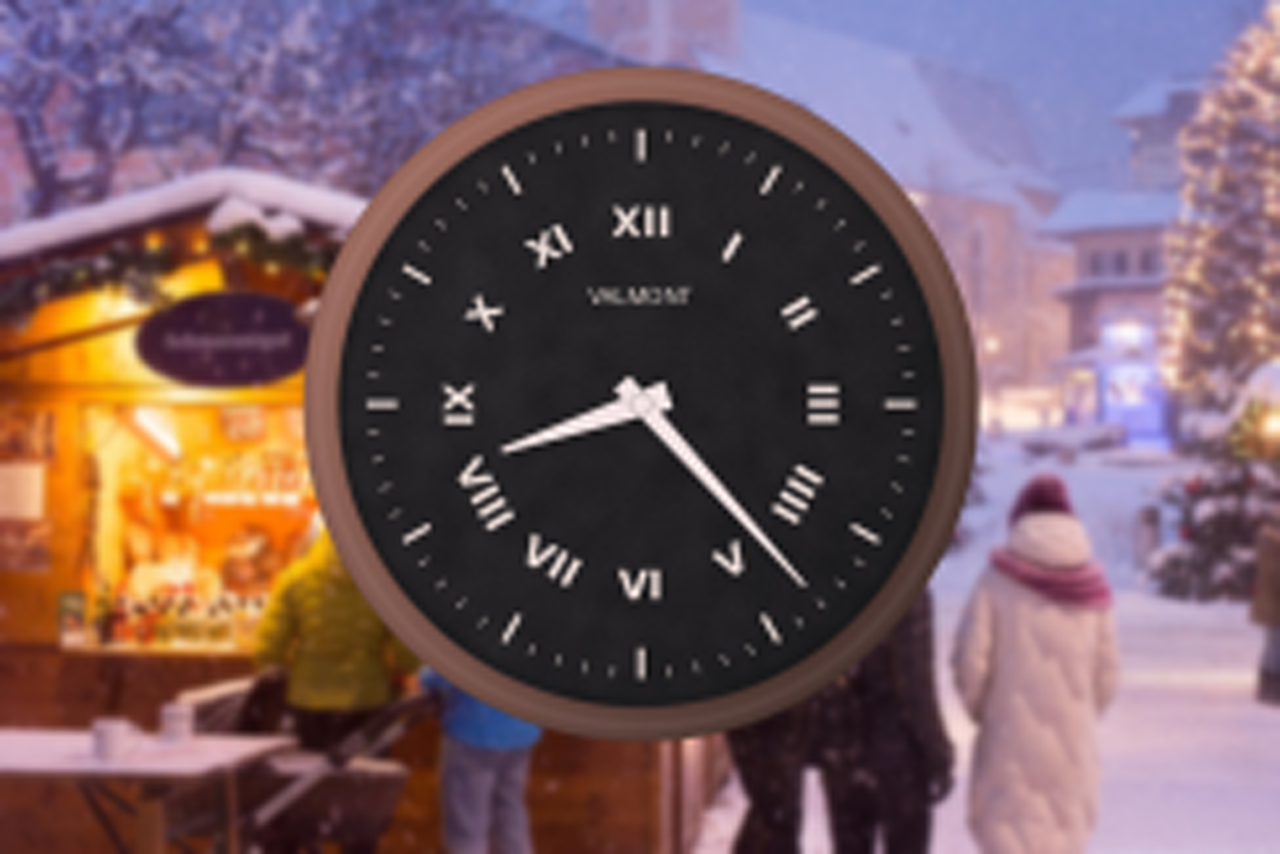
8h23
